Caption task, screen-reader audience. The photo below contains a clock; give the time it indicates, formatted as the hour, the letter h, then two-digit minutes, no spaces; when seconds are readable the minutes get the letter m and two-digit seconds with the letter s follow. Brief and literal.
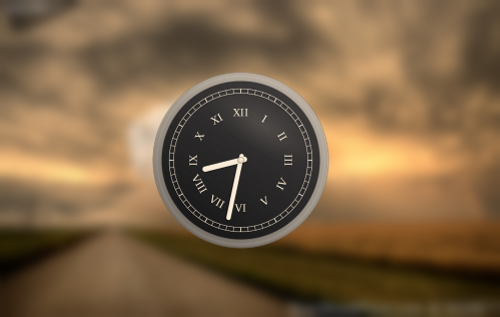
8h32
